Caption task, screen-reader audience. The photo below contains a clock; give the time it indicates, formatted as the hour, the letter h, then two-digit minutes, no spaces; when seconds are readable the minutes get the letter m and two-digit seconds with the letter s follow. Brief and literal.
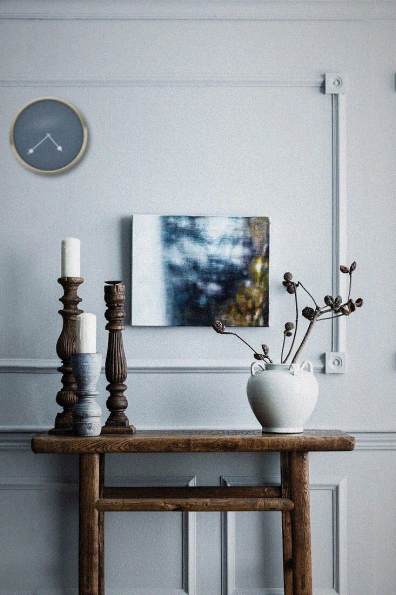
4h38
